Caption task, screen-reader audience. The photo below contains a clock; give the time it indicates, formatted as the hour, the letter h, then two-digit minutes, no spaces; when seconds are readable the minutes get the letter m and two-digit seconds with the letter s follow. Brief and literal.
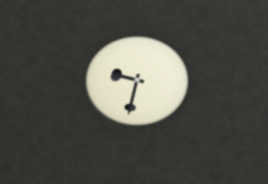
9h32
